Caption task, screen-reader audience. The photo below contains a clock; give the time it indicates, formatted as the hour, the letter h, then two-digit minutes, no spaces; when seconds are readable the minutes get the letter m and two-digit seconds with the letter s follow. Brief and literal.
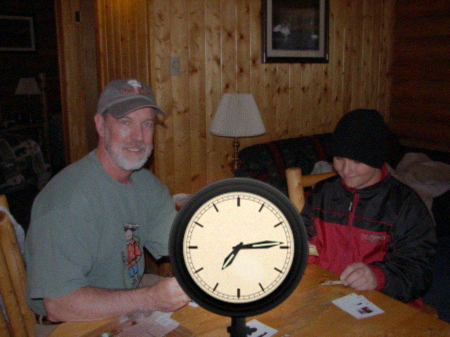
7h14
